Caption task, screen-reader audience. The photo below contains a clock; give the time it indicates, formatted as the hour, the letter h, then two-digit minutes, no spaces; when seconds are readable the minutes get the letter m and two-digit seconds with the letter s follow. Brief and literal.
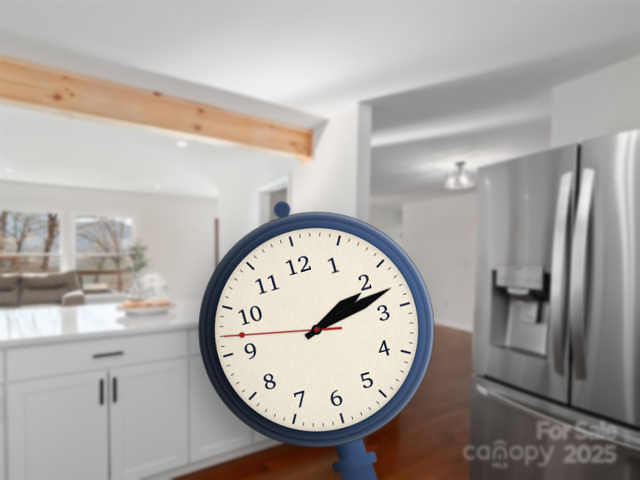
2h12m47s
